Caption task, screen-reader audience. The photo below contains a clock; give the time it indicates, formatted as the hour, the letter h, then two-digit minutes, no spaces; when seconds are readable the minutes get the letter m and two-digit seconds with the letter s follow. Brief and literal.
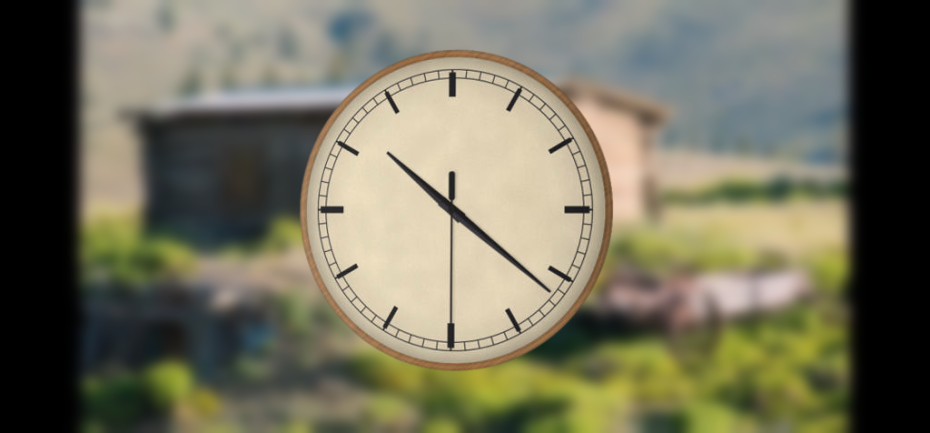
10h21m30s
